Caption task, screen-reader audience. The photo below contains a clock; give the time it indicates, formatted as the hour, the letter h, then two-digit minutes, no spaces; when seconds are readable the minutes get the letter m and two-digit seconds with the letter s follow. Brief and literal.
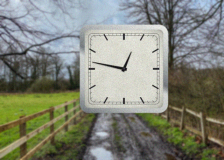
12h47
